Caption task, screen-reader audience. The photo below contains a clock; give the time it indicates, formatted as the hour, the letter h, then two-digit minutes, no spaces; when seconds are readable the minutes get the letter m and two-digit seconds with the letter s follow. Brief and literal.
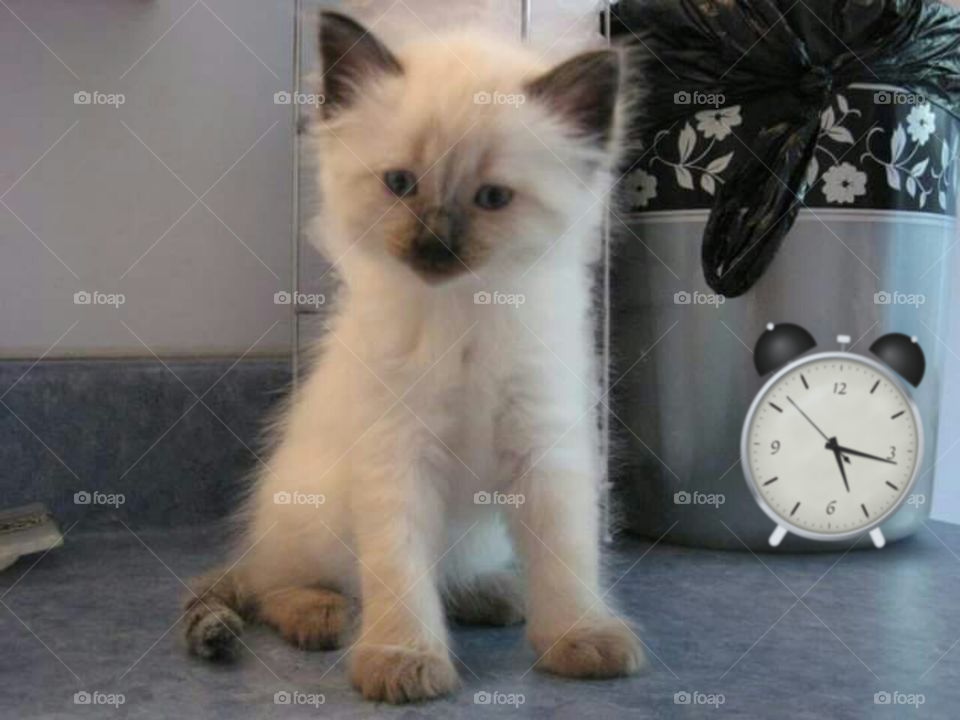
5h16m52s
